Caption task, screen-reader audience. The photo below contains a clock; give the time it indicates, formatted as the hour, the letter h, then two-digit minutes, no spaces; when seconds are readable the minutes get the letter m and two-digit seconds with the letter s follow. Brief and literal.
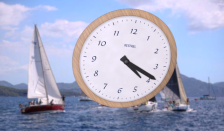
4h19
